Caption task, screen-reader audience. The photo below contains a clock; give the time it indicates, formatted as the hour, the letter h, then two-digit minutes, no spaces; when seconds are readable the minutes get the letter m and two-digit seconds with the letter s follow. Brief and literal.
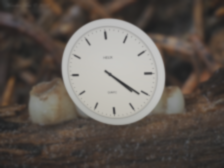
4h21
